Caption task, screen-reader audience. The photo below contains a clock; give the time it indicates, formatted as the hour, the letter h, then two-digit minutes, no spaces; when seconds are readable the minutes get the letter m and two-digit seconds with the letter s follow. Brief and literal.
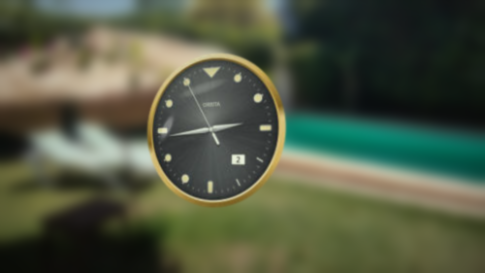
2h43m55s
